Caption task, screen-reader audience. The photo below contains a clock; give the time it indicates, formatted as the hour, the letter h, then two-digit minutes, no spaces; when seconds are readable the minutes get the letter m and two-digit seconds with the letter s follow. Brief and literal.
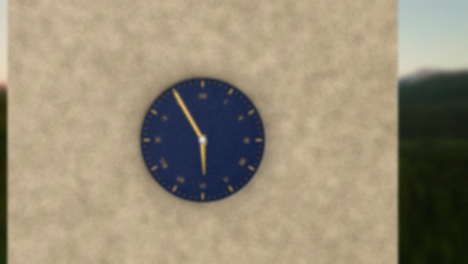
5h55
